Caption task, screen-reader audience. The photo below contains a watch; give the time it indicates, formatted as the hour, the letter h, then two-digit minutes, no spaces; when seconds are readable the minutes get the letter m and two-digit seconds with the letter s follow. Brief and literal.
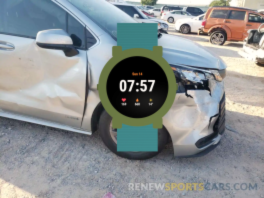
7h57
